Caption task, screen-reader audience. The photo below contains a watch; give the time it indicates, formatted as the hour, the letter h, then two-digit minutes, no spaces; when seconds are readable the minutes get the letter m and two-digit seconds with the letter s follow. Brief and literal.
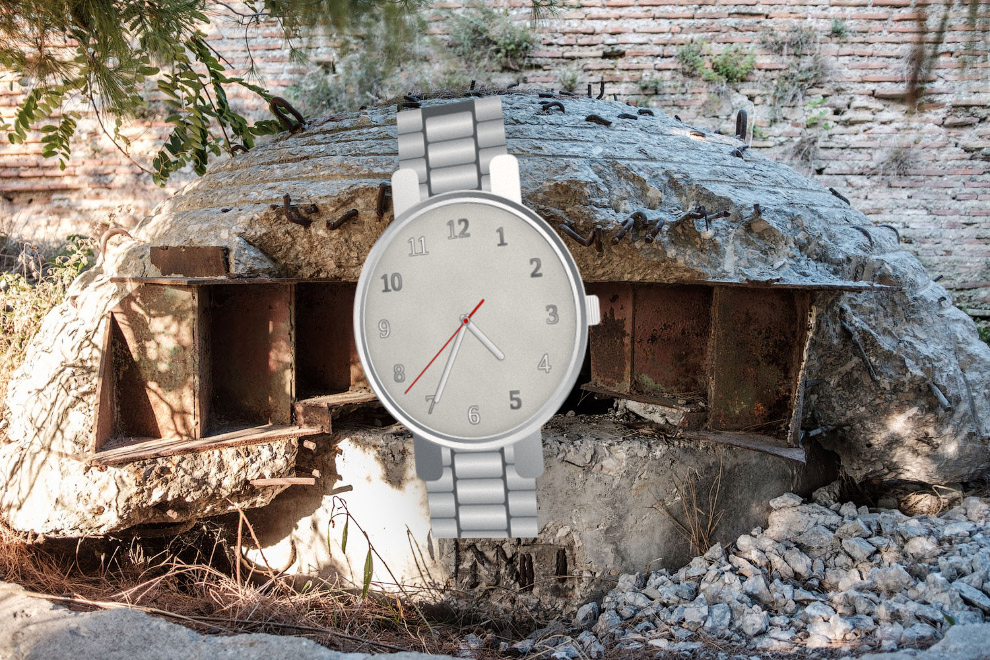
4h34m38s
